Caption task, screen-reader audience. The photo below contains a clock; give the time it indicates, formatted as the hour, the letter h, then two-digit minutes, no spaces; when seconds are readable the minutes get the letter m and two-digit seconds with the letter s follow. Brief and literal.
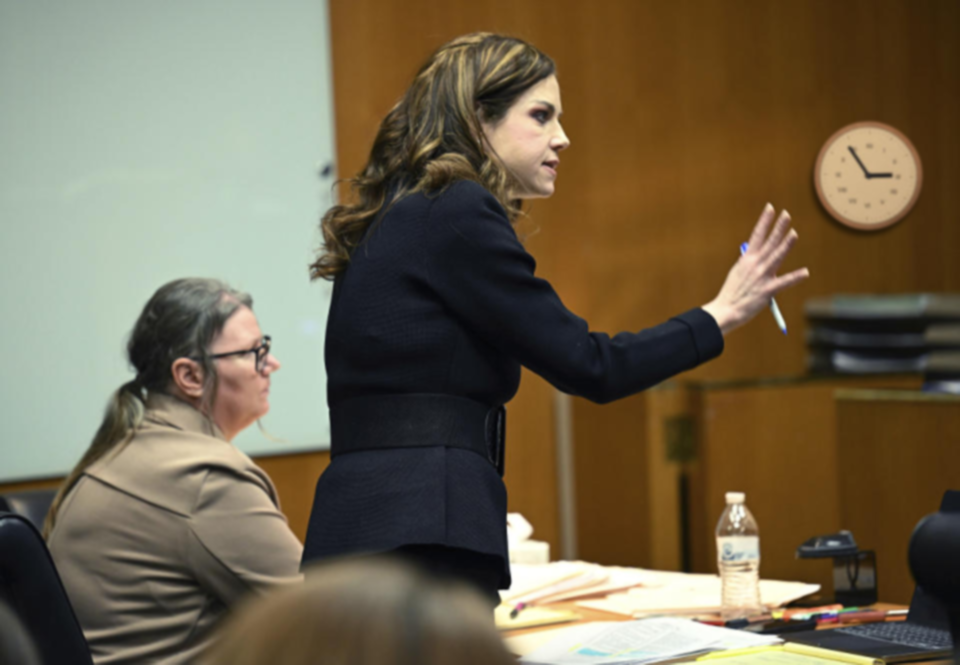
2h54
